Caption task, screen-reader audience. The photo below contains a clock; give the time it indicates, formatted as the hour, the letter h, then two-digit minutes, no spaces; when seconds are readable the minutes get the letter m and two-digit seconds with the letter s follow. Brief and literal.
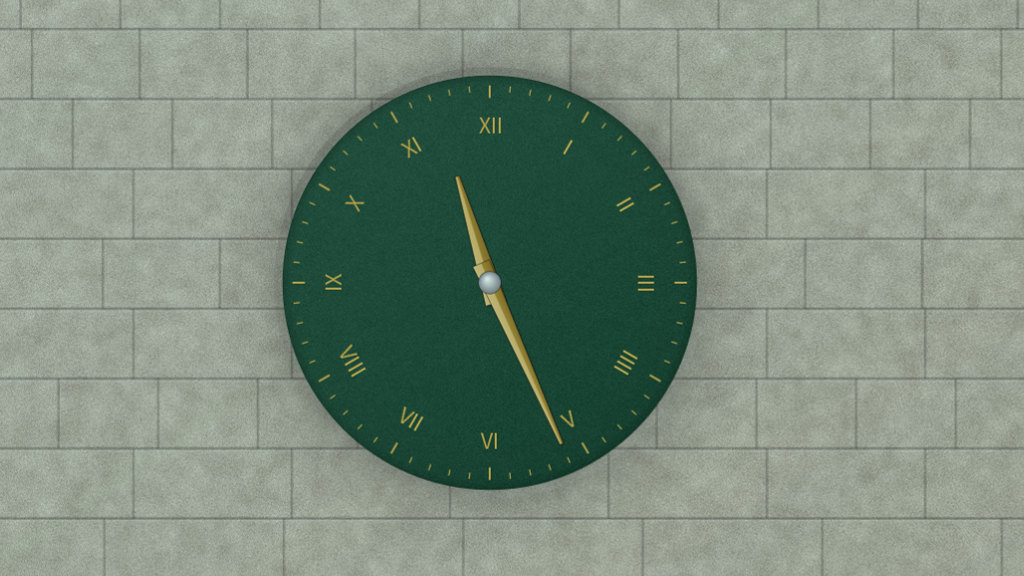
11h26
